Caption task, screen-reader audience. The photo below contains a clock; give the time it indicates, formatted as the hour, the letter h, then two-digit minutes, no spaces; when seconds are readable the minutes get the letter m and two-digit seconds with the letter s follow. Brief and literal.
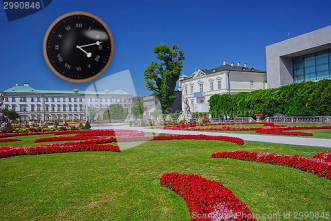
4h13
